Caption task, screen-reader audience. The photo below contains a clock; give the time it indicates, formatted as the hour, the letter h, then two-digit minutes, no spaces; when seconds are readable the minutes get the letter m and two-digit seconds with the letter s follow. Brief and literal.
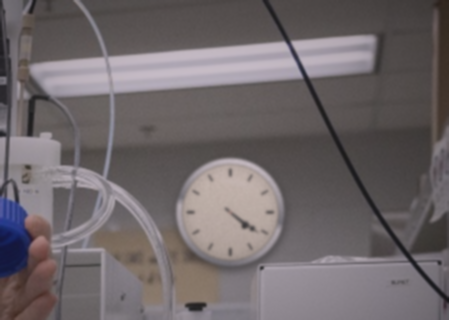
4h21
